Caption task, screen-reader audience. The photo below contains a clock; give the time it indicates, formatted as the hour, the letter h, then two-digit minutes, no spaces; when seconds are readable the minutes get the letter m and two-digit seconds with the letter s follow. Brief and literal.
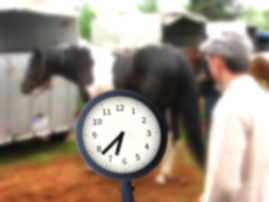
6h38
